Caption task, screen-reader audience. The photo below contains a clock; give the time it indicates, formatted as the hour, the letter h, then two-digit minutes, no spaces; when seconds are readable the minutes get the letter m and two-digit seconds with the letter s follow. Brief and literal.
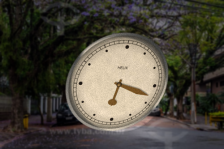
6h18
